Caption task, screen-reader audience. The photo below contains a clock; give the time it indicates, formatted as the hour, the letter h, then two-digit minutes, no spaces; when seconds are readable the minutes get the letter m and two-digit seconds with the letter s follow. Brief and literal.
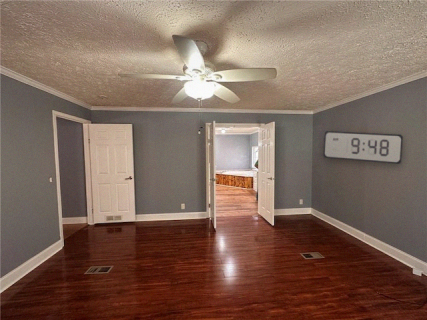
9h48
